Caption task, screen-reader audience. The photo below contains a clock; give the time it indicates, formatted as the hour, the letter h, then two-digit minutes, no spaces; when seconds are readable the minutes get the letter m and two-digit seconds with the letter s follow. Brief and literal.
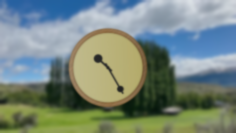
10h25
